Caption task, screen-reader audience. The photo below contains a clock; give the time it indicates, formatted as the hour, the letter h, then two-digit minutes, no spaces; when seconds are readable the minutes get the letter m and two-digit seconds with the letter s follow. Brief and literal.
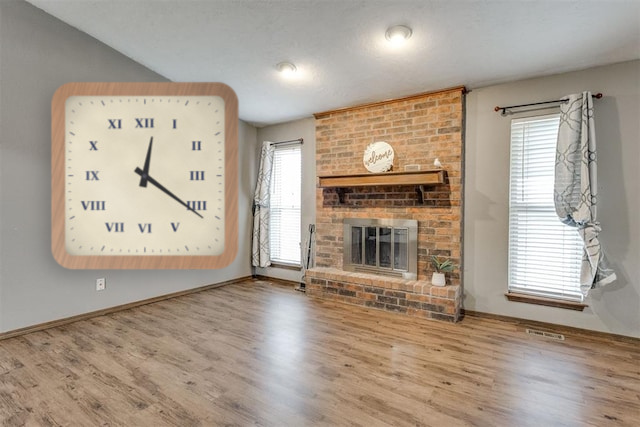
12h21
